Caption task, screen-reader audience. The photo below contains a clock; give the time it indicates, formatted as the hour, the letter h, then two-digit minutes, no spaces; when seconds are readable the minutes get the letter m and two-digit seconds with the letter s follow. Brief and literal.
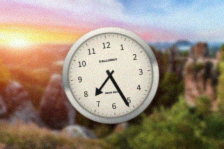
7h26
